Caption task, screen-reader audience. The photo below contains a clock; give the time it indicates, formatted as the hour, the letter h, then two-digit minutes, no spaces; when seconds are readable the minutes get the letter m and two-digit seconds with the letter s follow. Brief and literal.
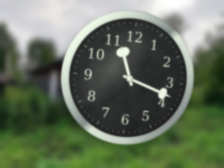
11h18
